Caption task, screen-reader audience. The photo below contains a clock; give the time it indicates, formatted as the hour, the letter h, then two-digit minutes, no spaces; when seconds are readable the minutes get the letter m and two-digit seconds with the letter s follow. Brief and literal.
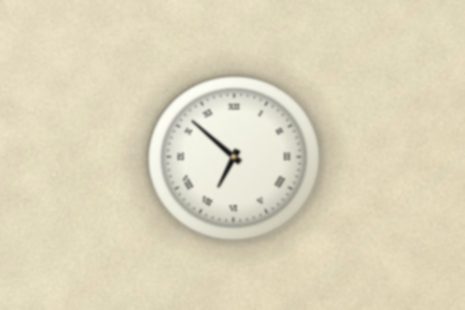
6h52
